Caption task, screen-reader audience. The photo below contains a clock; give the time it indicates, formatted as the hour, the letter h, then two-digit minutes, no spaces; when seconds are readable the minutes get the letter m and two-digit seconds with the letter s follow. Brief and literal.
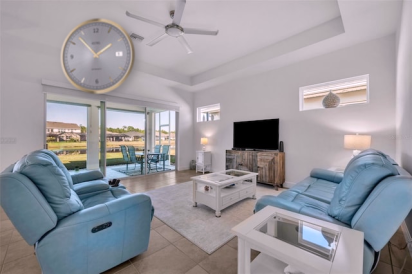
1h53
